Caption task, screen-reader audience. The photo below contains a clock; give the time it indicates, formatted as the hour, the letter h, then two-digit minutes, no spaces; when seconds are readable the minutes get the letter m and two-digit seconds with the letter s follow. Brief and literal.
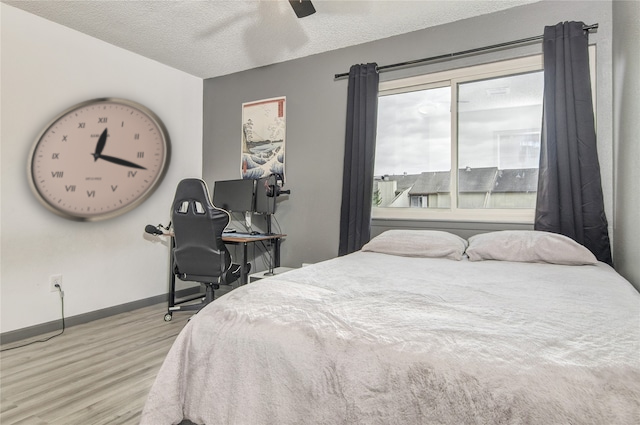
12h18
